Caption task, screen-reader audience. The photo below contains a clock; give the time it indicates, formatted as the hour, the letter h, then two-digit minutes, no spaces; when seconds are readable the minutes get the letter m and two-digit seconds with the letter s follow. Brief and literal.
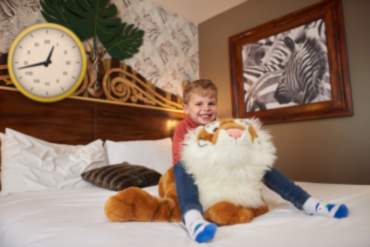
12h43
